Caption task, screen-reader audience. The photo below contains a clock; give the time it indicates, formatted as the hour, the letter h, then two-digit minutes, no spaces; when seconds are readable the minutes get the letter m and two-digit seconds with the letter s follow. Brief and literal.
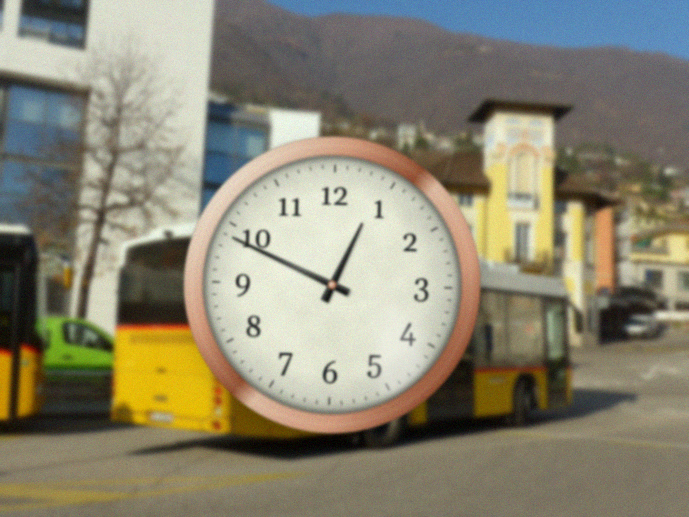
12h49
